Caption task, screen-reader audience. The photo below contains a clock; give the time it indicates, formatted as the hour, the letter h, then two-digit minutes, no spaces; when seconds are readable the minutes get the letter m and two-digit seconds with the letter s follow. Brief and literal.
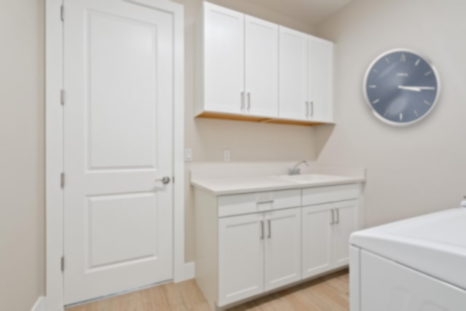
3h15
